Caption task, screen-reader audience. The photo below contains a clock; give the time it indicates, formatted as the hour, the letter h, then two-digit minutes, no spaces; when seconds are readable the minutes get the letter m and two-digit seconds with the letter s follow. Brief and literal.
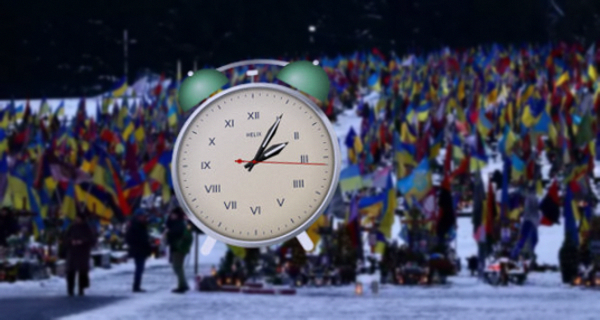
2h05m16s
